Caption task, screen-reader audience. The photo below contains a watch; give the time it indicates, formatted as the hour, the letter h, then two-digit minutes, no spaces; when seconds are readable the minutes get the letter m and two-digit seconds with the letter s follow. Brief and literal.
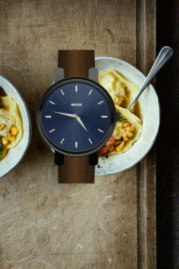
4h47
